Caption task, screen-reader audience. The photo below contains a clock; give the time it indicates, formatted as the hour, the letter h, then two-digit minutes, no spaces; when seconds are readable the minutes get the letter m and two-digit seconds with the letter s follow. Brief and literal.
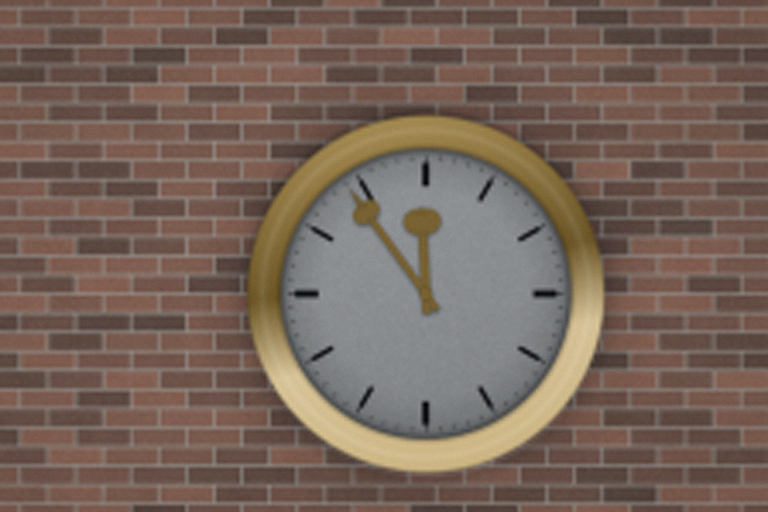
11h54
